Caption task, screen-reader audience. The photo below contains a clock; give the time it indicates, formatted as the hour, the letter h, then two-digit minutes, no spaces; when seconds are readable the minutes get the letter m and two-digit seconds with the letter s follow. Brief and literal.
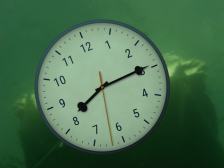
8h14m32s
